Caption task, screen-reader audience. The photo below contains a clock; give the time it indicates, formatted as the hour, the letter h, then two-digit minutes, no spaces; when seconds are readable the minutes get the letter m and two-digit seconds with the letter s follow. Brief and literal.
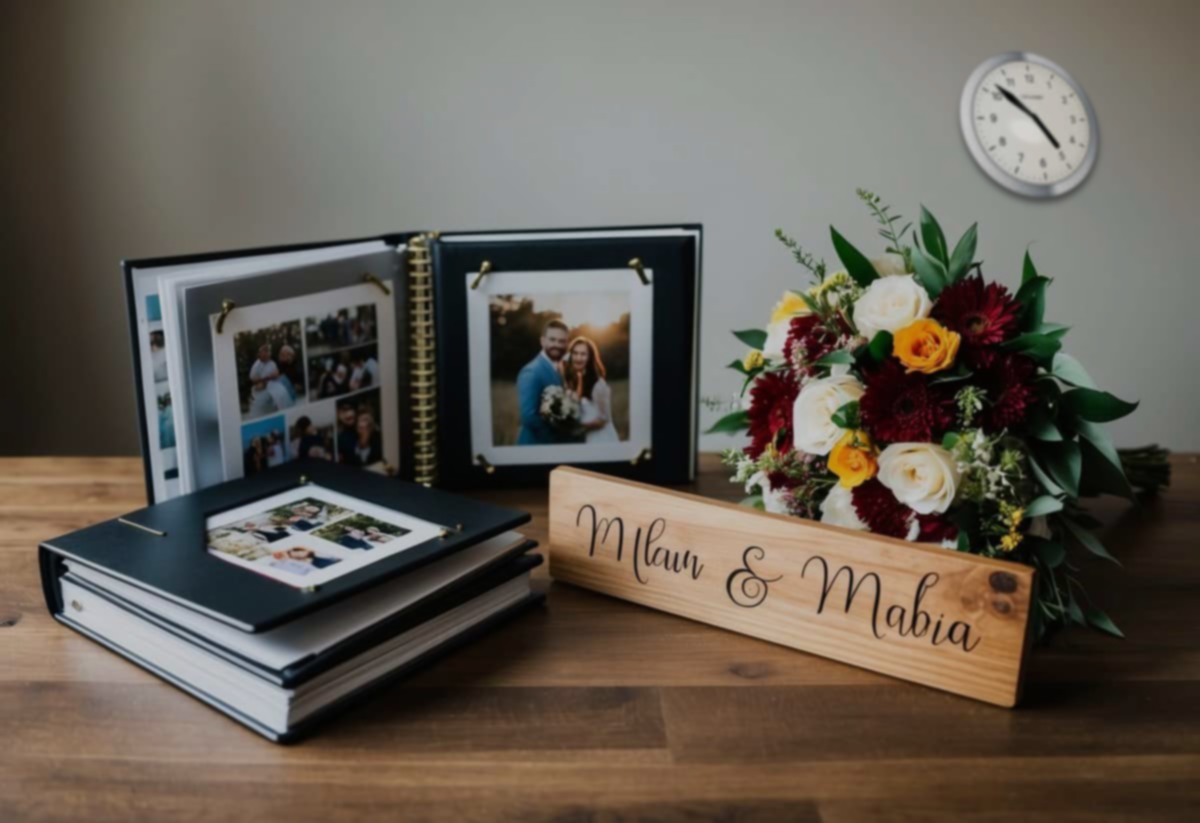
4h52
